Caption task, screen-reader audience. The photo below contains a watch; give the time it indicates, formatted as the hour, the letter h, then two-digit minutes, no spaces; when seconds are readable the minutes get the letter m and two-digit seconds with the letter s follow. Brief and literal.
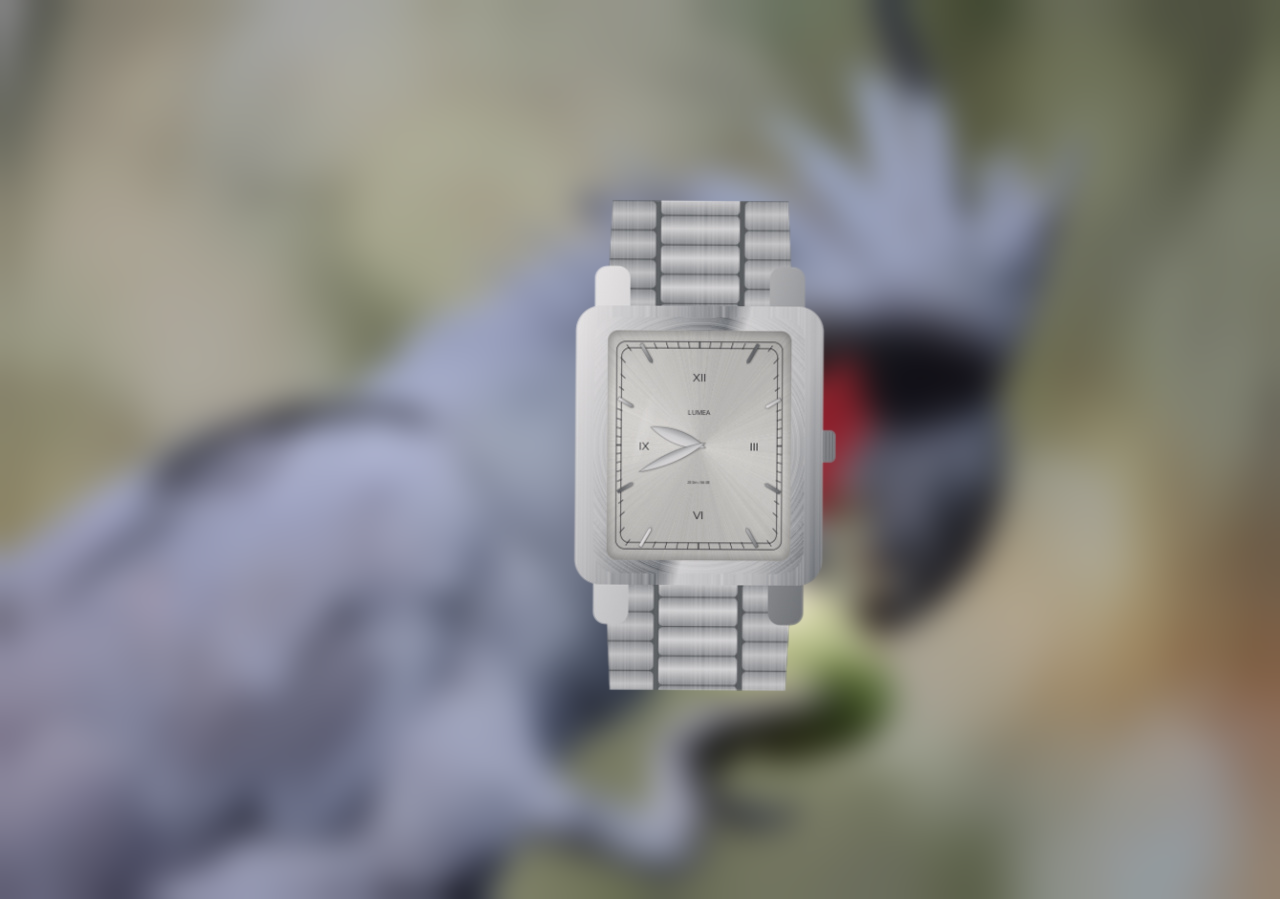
9h41
